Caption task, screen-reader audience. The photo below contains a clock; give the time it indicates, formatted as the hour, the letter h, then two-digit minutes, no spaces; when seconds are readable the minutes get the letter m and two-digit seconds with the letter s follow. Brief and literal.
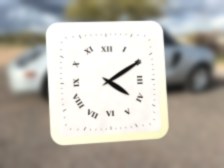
4h10
